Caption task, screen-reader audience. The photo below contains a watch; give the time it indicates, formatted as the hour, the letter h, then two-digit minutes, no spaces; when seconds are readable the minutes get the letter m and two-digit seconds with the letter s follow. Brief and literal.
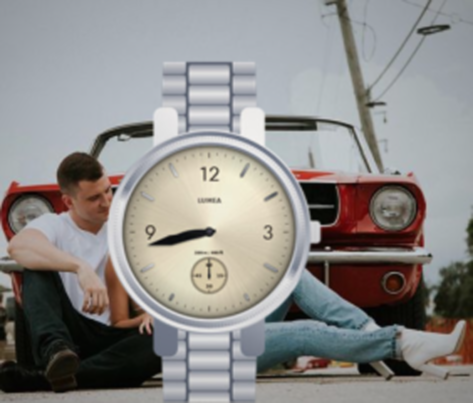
8h43
